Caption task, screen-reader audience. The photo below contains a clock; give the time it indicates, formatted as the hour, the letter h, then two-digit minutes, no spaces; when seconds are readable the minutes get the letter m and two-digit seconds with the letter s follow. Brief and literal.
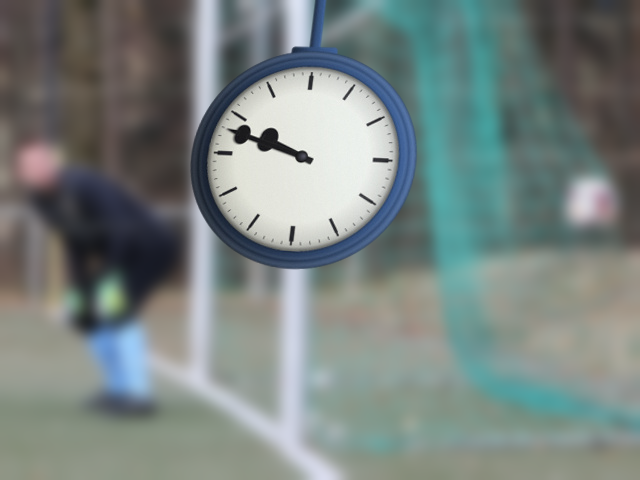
9h48
